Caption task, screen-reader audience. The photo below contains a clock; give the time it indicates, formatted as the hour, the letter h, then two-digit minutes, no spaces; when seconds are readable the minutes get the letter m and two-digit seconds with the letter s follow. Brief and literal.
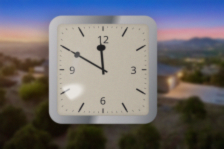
11h50
